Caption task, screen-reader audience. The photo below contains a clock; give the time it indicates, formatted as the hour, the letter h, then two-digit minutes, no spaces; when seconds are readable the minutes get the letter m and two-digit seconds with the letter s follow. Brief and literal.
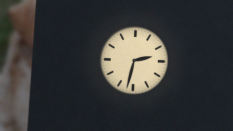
2h32
